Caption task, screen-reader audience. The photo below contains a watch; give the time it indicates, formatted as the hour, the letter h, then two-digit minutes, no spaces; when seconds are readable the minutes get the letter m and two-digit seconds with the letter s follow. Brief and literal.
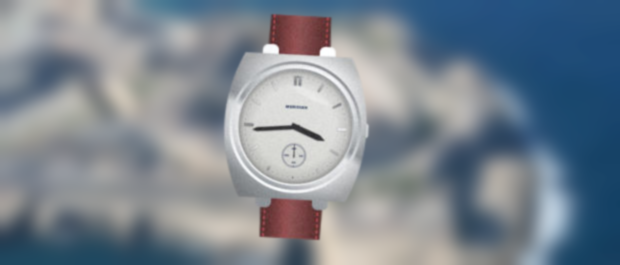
3h44
